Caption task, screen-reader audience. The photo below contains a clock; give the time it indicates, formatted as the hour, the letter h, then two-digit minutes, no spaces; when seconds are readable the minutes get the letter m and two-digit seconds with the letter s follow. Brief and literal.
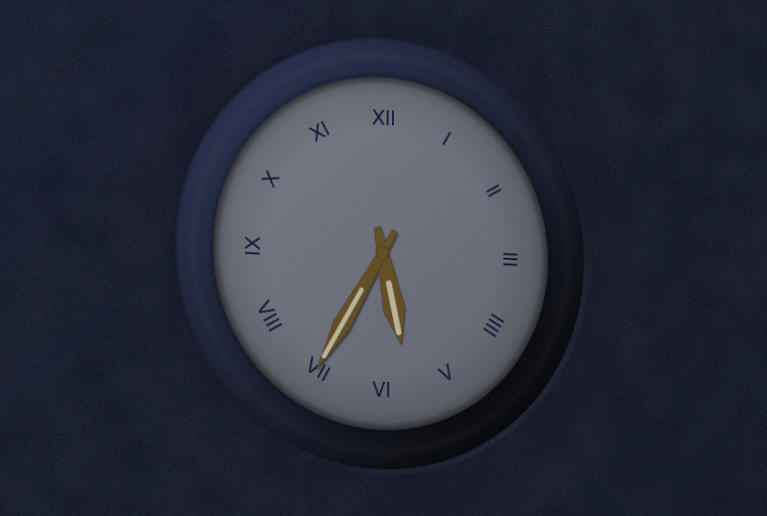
5h35
